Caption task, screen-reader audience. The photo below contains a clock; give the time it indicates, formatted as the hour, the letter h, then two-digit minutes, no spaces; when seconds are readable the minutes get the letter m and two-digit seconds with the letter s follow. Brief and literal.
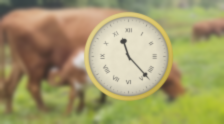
11h23
